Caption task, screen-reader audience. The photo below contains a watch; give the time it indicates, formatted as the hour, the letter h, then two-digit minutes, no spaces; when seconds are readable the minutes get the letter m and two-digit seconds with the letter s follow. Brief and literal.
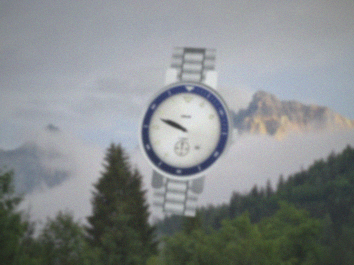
9h48
